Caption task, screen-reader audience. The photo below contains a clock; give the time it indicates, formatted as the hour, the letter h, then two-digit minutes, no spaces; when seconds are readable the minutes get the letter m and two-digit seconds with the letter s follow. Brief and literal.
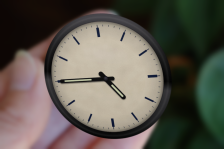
4h45
